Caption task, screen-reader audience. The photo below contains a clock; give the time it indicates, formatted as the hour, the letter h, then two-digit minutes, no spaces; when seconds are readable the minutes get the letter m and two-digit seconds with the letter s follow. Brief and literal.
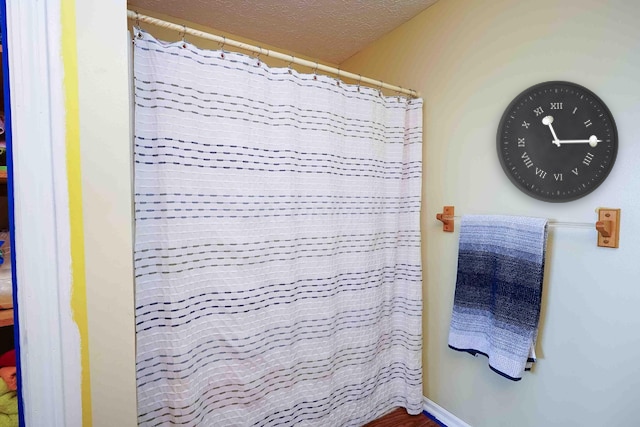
11h15
